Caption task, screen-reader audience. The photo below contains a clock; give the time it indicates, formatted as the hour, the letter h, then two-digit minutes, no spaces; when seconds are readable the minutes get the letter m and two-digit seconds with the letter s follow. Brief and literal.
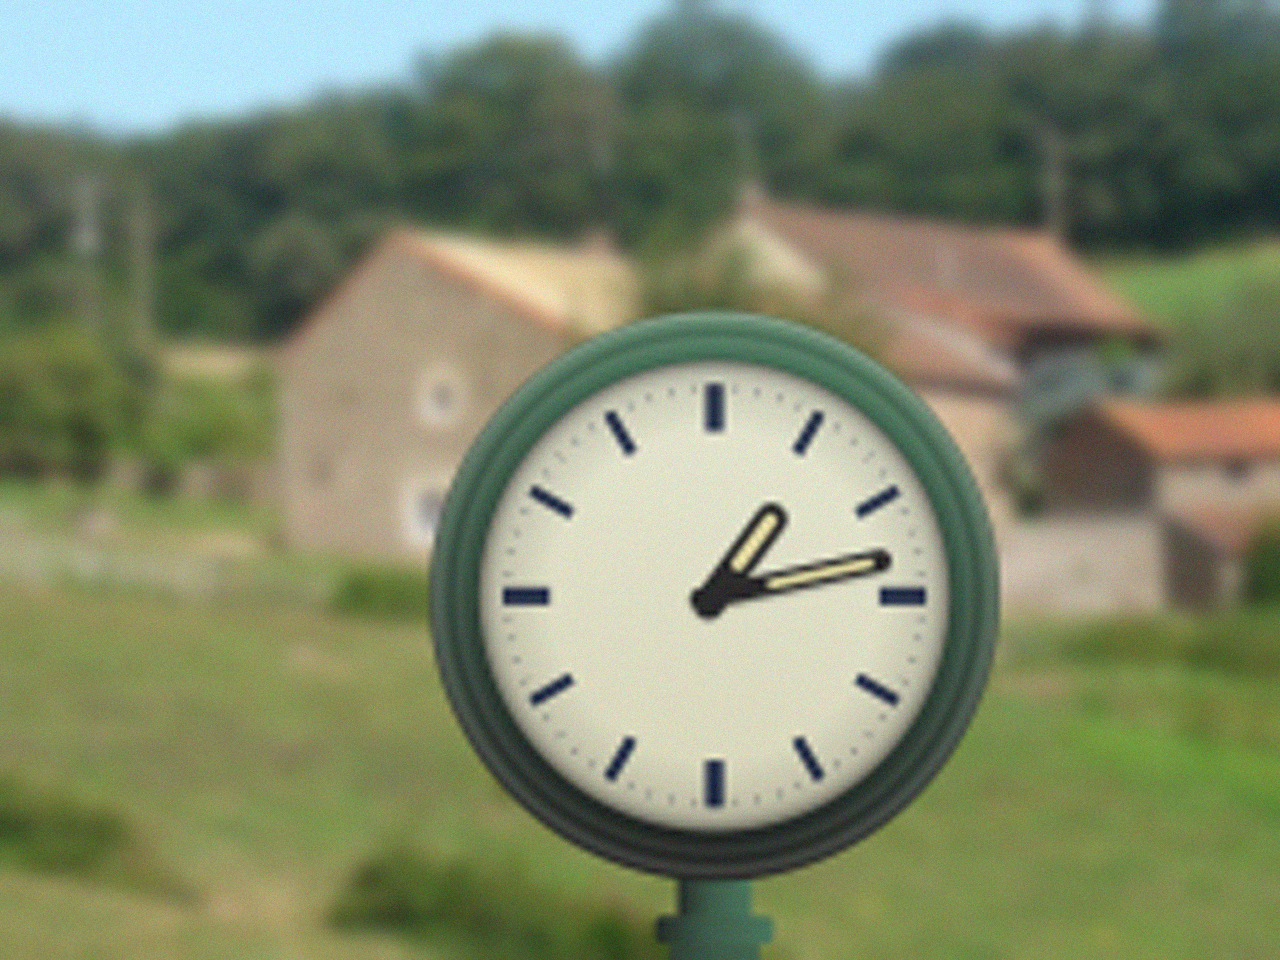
1h13
